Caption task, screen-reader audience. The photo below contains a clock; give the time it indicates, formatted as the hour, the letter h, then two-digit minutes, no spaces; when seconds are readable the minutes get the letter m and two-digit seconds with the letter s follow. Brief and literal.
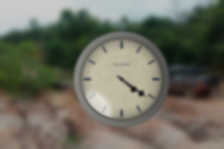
4h21
